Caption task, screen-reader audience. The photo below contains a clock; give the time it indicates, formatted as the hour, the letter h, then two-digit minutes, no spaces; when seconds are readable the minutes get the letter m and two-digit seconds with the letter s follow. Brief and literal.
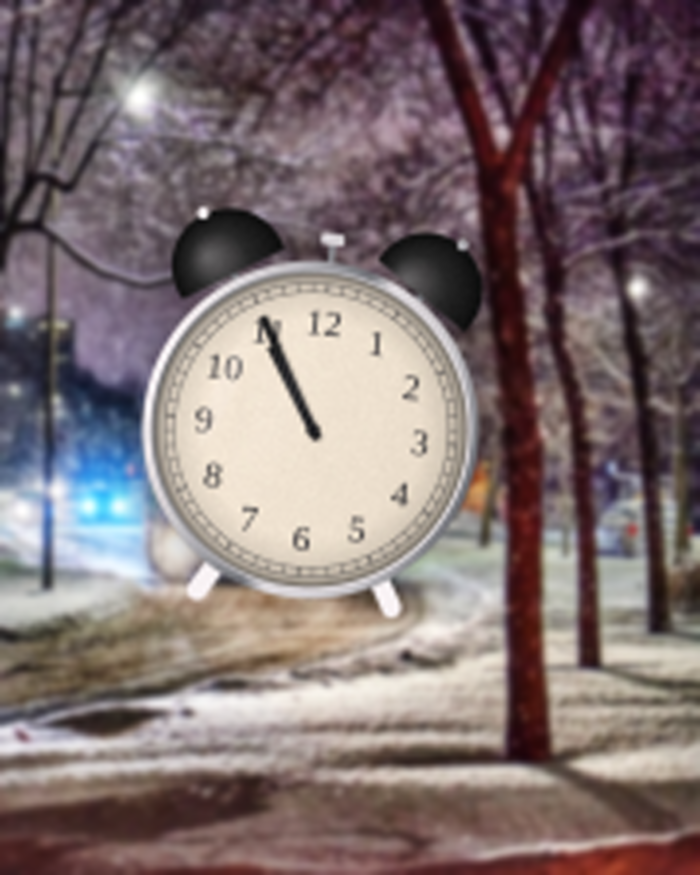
10h55
